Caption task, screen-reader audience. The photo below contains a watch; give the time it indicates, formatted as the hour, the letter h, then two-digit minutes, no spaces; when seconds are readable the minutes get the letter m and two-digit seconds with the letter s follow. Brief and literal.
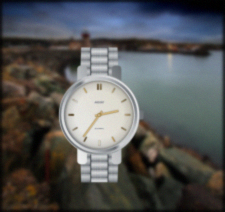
2h36
